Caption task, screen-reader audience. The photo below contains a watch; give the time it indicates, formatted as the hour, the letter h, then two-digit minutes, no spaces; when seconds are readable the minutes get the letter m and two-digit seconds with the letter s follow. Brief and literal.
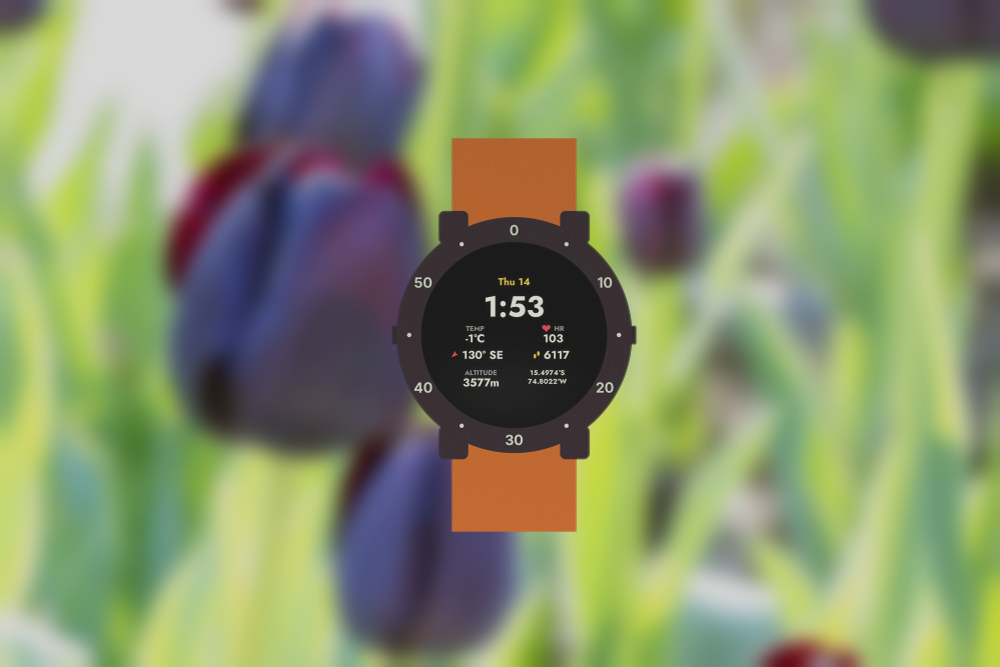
1h53
